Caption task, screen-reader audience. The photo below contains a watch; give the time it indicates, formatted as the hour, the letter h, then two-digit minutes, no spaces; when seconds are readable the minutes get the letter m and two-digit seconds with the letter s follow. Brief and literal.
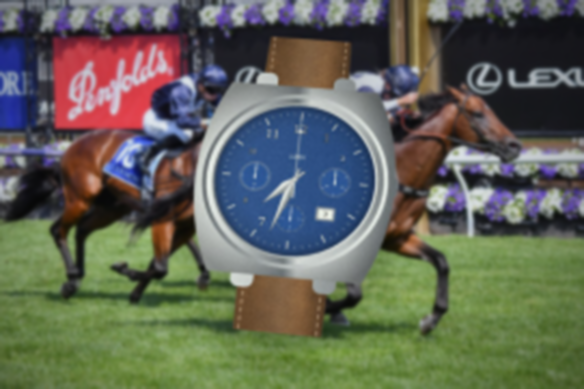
7h33
